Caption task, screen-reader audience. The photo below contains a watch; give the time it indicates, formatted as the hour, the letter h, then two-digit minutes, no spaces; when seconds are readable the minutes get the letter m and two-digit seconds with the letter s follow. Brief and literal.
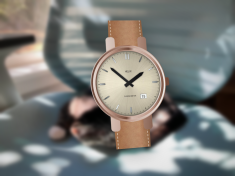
1h52
